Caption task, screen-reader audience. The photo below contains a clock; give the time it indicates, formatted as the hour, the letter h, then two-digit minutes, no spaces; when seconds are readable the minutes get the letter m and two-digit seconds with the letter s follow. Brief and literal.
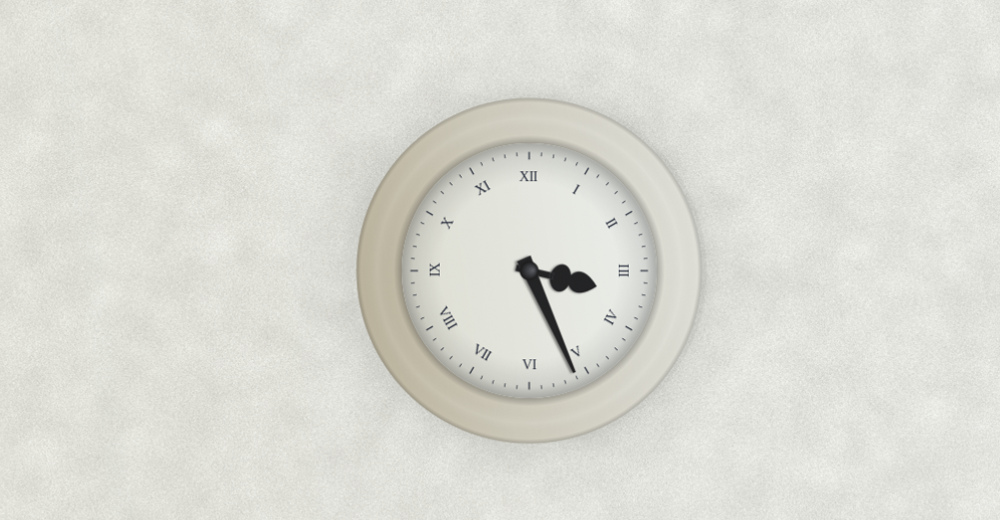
3h26
